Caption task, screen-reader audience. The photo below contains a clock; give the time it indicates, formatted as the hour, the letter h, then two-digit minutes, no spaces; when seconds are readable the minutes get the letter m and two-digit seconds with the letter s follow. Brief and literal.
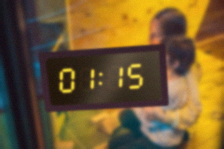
1h15
